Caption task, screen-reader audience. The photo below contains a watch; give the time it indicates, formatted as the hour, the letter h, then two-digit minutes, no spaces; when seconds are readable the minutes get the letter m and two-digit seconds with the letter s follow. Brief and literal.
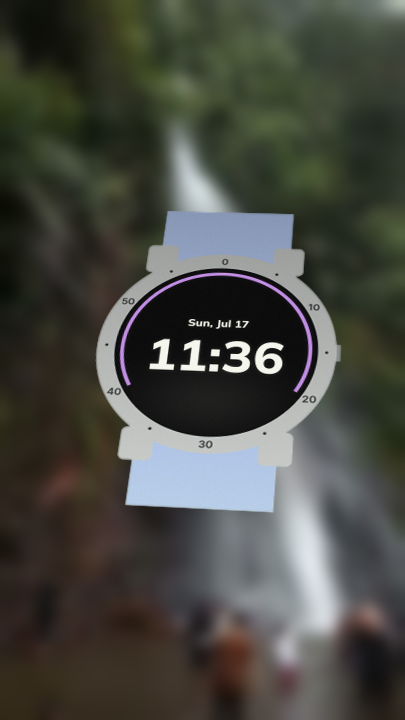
11h36
